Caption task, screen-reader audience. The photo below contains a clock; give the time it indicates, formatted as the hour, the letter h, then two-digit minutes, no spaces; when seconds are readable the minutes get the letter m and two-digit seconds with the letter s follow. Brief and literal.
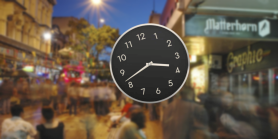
3h42
